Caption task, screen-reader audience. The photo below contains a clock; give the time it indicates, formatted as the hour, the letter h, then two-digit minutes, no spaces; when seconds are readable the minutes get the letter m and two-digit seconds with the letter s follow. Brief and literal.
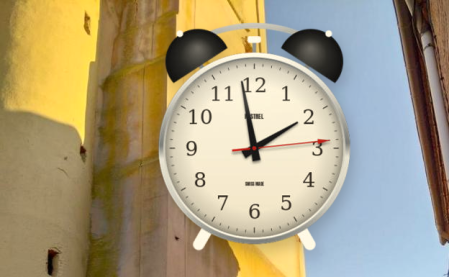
1h58m14s
